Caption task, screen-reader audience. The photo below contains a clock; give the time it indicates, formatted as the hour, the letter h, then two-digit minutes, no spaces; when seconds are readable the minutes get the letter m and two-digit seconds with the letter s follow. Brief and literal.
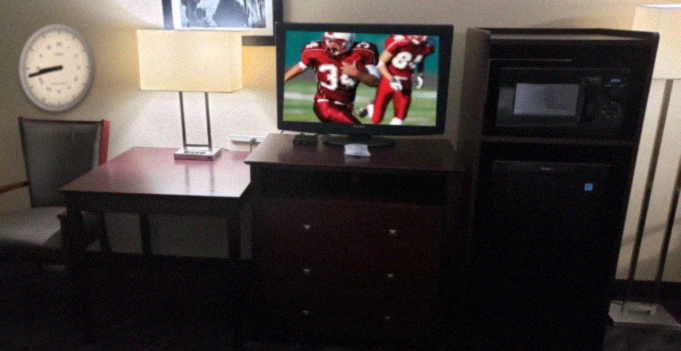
8h43
